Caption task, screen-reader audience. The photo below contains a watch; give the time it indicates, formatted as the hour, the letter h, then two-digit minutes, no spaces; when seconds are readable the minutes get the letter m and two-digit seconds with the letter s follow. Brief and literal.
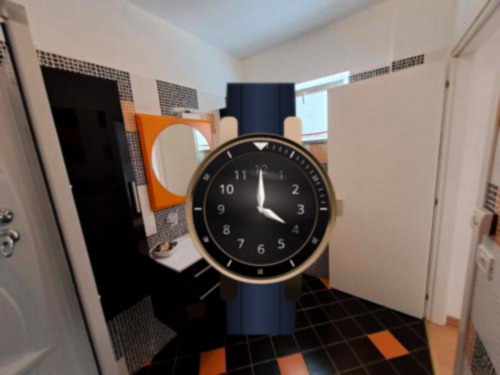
4h00
